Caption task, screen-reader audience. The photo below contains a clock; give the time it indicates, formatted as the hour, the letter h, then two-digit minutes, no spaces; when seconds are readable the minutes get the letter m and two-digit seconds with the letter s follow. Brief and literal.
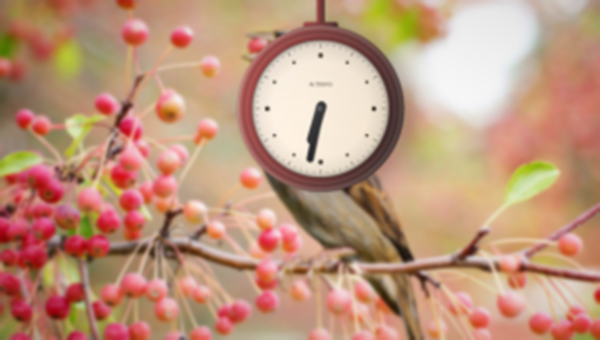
6h32
